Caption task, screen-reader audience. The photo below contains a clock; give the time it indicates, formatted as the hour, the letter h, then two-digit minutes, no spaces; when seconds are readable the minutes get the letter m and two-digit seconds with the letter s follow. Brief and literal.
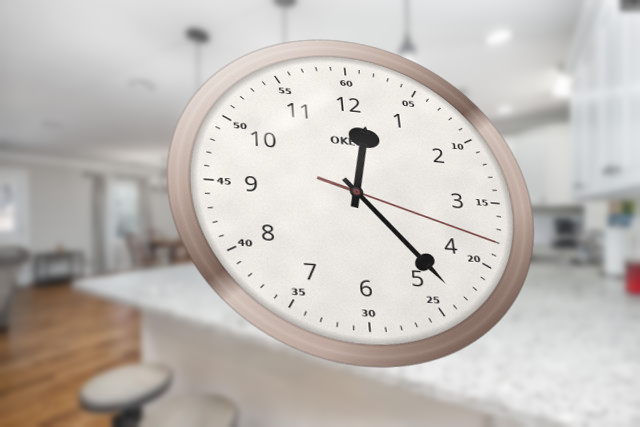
12h23m18s
